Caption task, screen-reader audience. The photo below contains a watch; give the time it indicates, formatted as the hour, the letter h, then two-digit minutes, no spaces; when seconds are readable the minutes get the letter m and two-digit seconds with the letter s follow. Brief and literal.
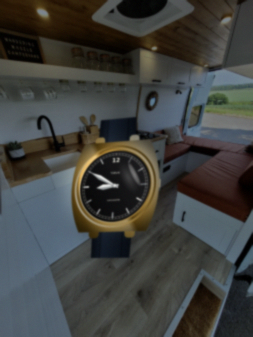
8h50
